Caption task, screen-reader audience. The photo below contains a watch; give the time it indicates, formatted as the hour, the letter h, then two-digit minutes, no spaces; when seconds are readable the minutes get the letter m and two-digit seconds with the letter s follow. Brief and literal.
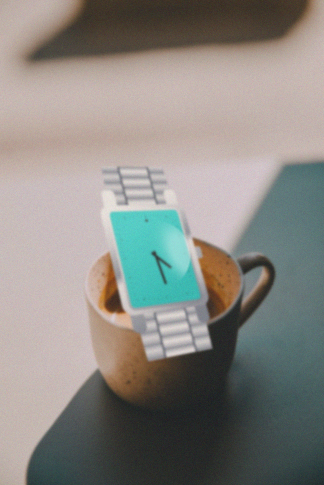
4h29
